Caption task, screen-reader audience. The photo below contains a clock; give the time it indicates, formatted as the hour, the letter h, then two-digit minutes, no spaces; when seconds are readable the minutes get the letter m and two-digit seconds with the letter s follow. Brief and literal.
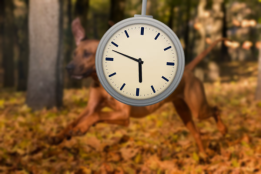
5h48
